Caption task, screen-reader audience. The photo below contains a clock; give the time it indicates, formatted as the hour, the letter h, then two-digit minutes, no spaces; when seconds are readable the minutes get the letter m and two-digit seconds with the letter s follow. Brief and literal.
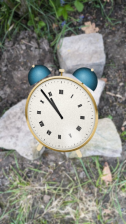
10h53
